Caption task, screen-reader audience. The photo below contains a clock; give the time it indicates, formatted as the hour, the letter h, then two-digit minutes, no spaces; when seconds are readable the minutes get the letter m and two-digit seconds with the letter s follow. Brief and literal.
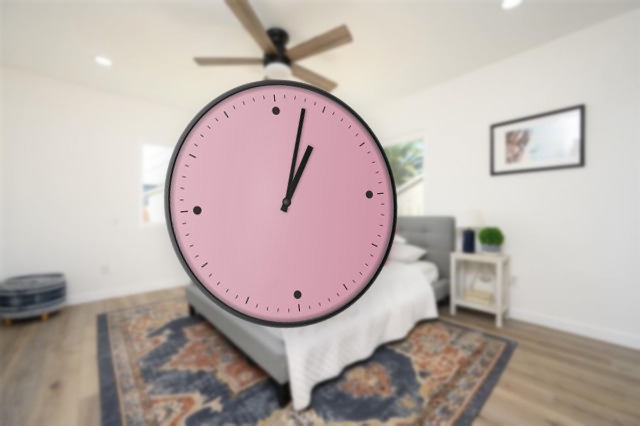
1h03
